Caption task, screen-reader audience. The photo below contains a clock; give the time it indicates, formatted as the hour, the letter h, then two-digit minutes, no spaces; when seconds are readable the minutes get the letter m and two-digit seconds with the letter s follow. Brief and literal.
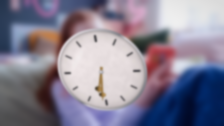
6h31
